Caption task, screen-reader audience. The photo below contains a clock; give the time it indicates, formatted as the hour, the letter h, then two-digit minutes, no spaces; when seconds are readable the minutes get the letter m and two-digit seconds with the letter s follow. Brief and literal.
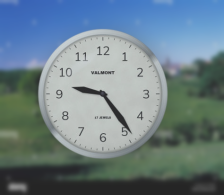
9h24
